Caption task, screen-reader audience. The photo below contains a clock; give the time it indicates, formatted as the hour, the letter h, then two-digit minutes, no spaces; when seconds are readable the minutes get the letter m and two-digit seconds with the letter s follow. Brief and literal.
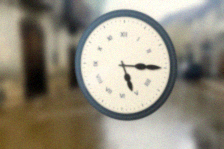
5h15
